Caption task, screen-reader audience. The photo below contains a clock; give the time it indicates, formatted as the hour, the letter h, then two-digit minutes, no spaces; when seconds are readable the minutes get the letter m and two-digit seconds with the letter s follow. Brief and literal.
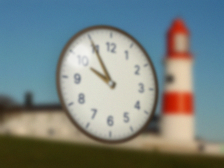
9h55
